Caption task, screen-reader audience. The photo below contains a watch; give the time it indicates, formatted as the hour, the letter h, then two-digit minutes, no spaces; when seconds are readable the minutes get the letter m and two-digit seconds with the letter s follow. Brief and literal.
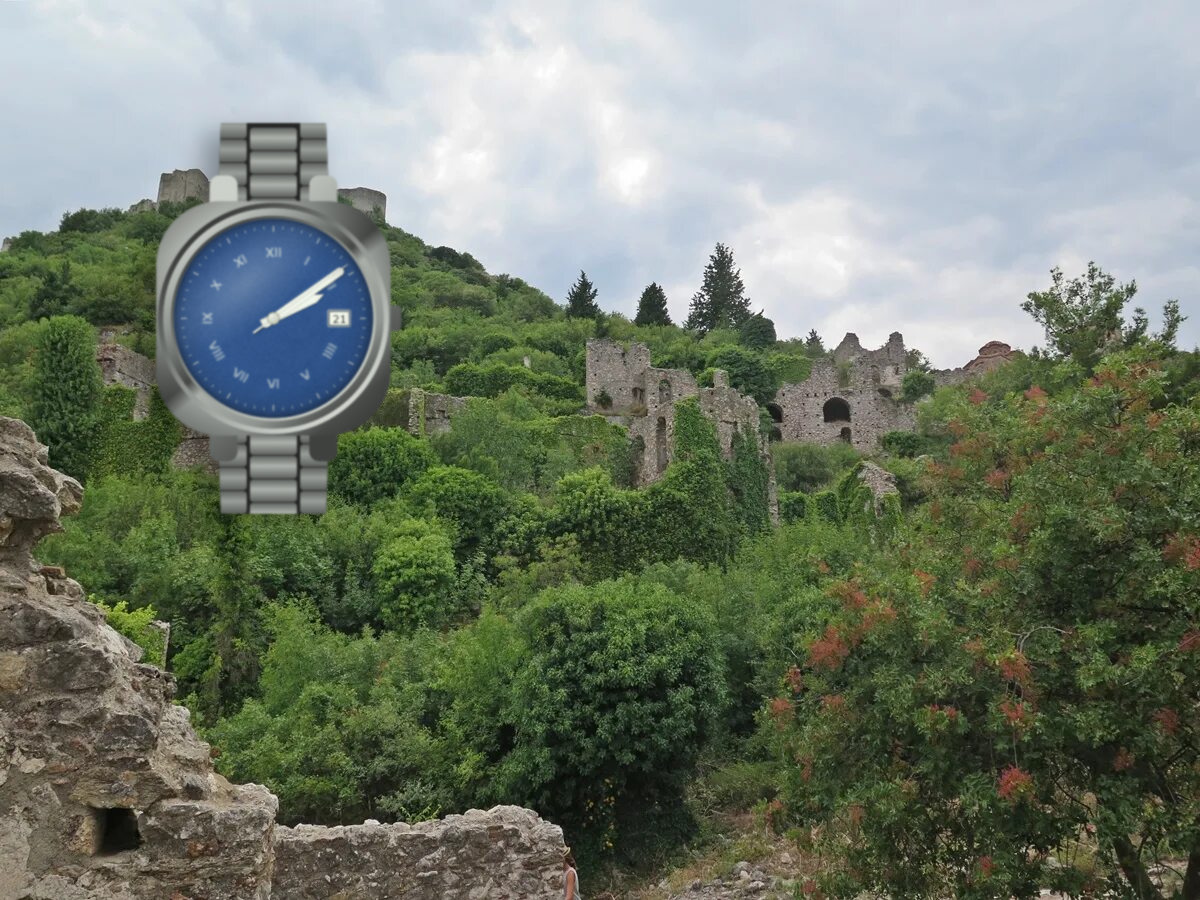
2h09m09s
